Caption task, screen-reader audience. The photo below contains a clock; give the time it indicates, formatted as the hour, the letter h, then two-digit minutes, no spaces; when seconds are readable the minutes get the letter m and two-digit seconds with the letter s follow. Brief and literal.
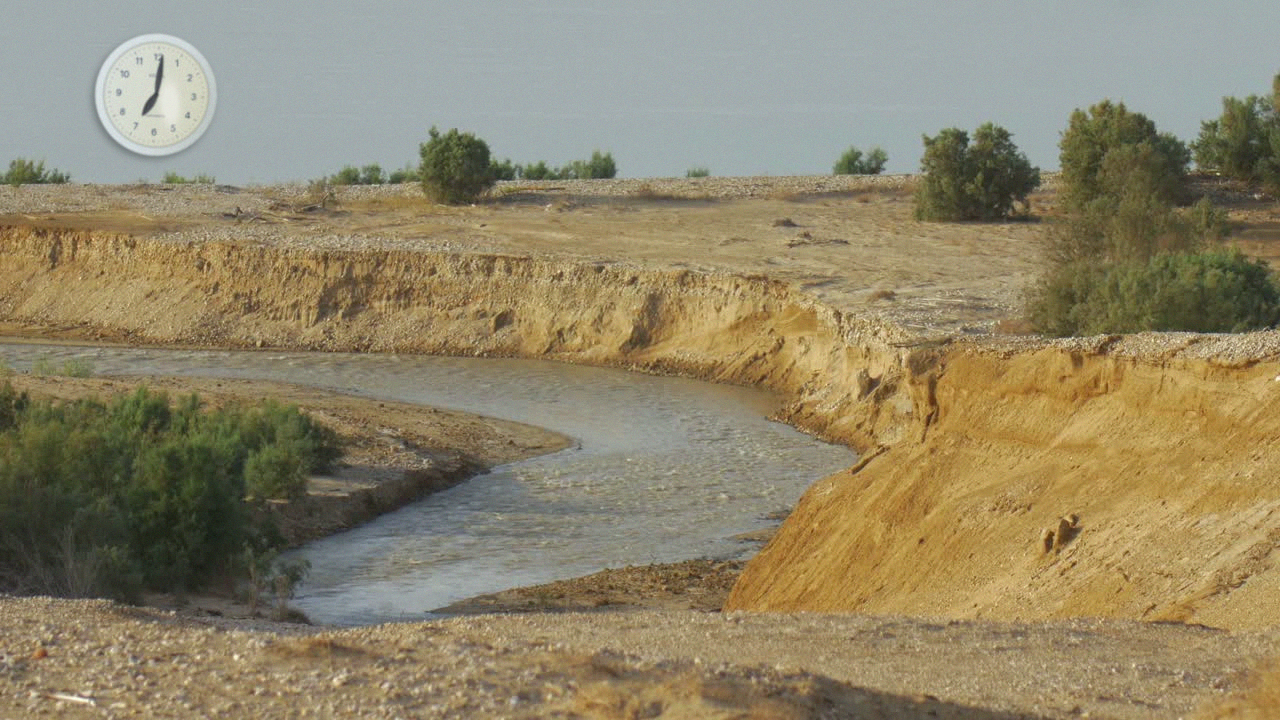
7h01
